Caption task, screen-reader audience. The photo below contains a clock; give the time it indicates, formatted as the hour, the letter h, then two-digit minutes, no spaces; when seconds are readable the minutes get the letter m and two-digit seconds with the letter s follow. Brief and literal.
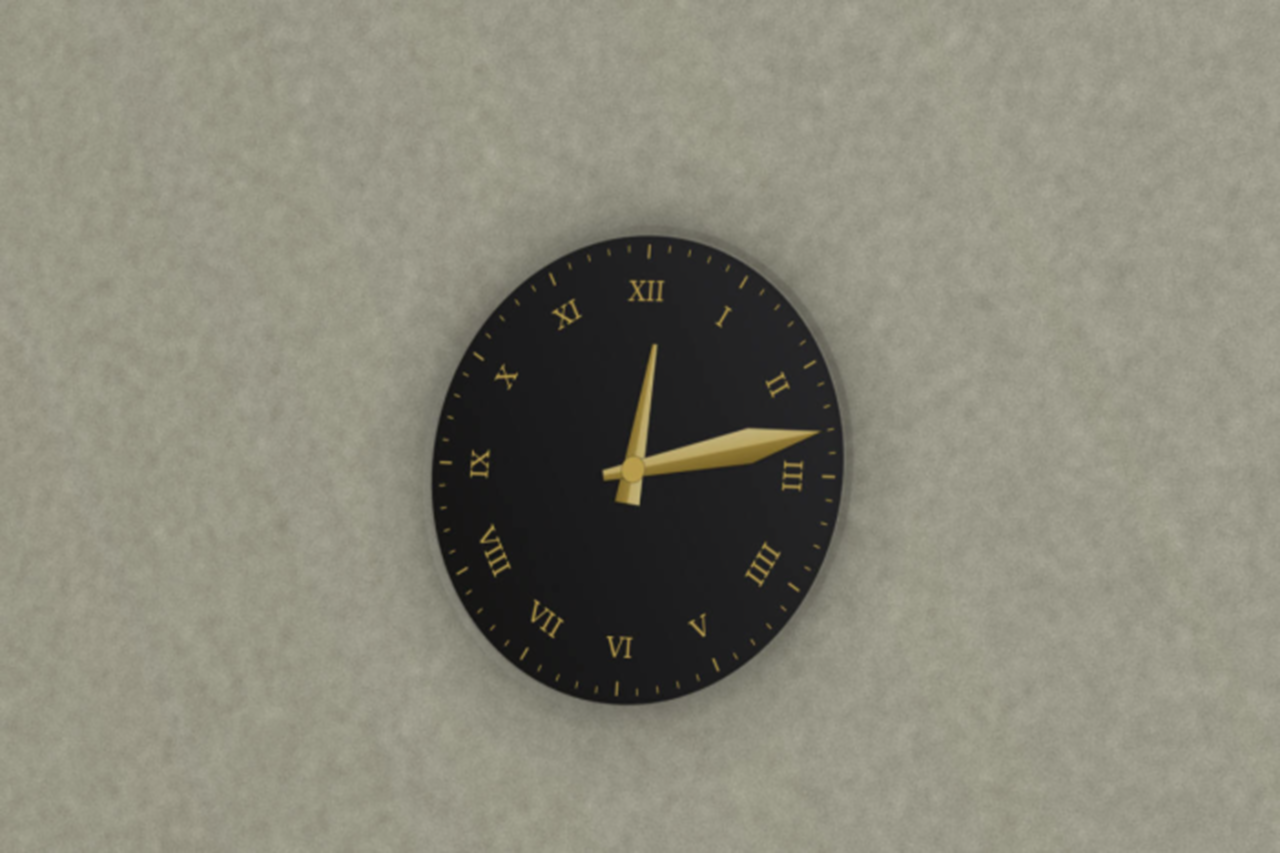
12h13
